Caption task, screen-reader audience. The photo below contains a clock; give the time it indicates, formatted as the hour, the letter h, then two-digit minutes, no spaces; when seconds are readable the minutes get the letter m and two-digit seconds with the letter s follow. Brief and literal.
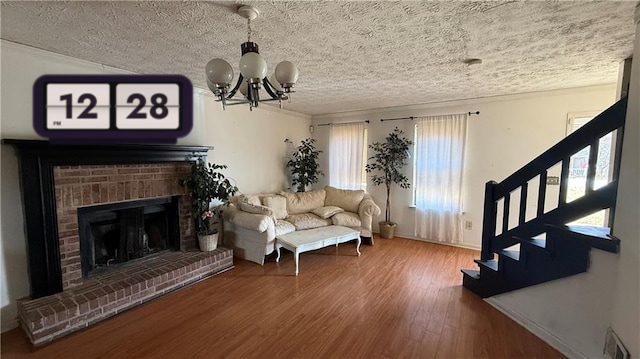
12h28
